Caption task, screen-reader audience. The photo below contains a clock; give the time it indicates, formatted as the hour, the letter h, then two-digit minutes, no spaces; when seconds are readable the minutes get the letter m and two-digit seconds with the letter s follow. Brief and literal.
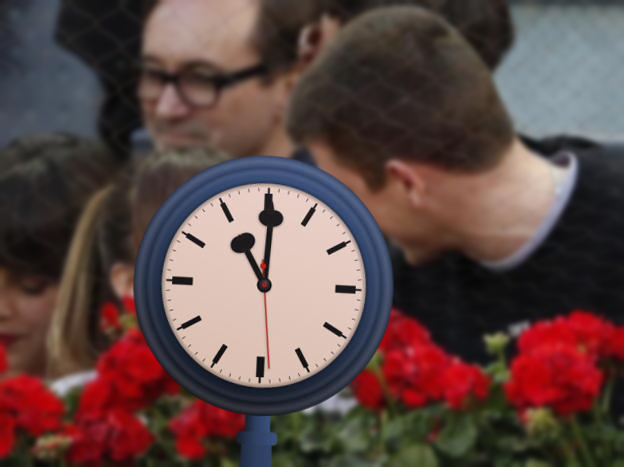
11h00m29s
